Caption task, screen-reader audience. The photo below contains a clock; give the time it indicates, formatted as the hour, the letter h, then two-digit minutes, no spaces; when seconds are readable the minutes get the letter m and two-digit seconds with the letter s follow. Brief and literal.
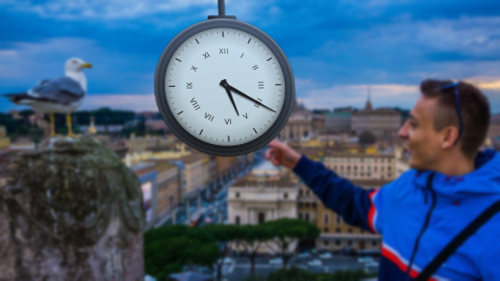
5h20
